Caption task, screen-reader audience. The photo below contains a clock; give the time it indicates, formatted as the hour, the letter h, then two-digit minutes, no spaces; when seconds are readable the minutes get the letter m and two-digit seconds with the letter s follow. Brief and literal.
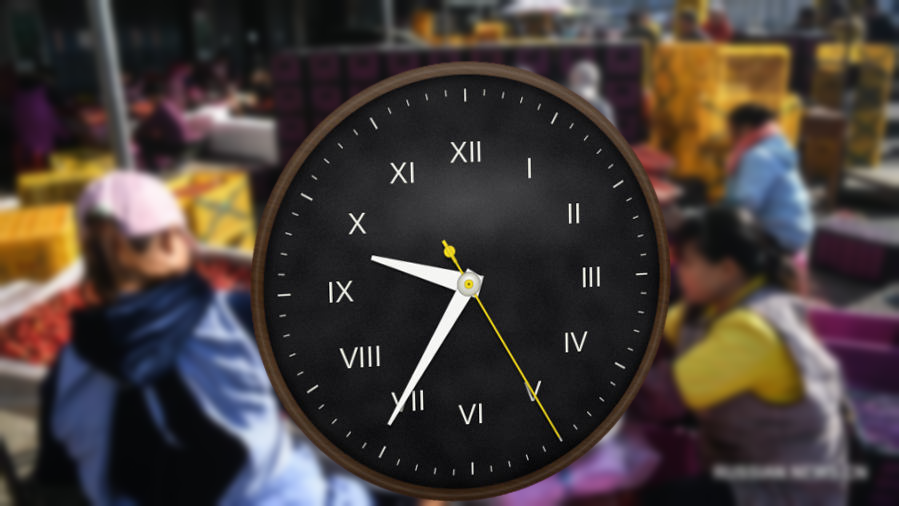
9h35m25s
